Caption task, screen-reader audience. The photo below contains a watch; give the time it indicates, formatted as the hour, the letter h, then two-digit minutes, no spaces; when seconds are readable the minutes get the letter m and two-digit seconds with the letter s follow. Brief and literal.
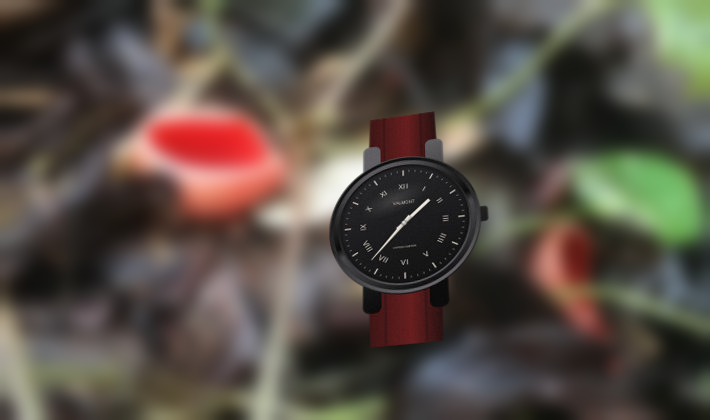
1h37
